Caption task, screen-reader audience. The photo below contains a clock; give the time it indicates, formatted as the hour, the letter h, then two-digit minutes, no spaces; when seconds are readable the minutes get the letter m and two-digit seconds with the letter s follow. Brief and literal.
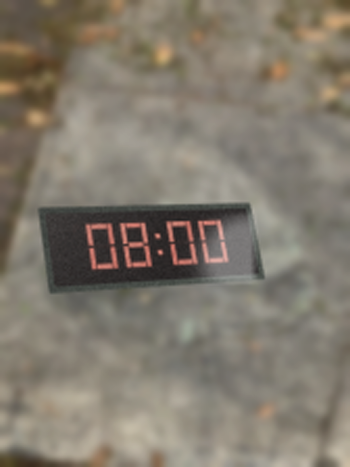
8h00
